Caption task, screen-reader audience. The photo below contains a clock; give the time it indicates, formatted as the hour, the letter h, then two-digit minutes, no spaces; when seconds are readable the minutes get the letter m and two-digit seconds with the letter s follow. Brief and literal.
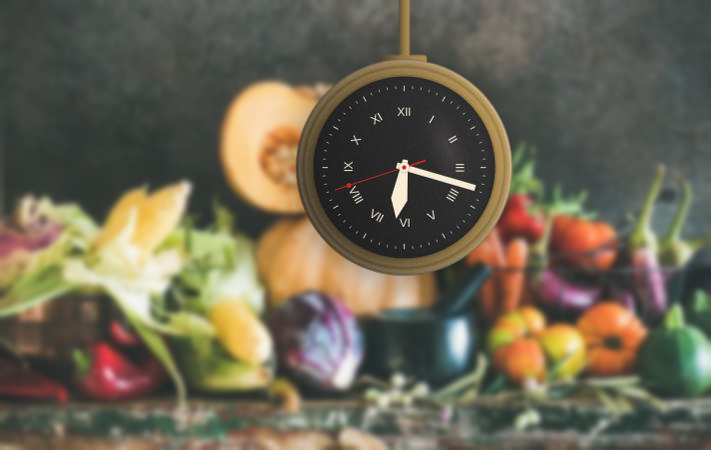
6h17m42s
